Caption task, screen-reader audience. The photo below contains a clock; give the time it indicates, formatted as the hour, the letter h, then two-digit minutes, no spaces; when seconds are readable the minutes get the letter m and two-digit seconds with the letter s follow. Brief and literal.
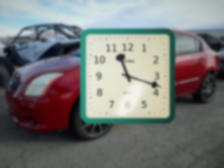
11h18
